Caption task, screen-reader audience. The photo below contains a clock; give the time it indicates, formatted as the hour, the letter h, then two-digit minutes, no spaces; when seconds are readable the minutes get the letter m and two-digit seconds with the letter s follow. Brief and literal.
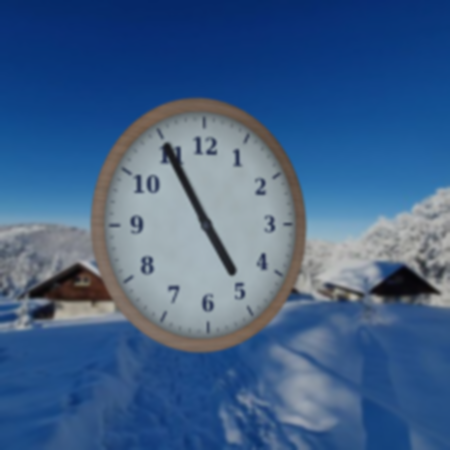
4h55
